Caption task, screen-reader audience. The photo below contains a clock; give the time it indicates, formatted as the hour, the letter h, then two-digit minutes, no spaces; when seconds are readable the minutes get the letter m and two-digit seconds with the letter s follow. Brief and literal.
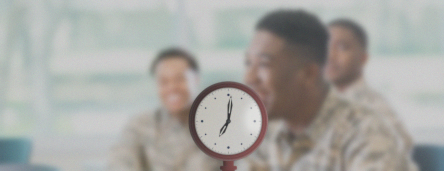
7h01
